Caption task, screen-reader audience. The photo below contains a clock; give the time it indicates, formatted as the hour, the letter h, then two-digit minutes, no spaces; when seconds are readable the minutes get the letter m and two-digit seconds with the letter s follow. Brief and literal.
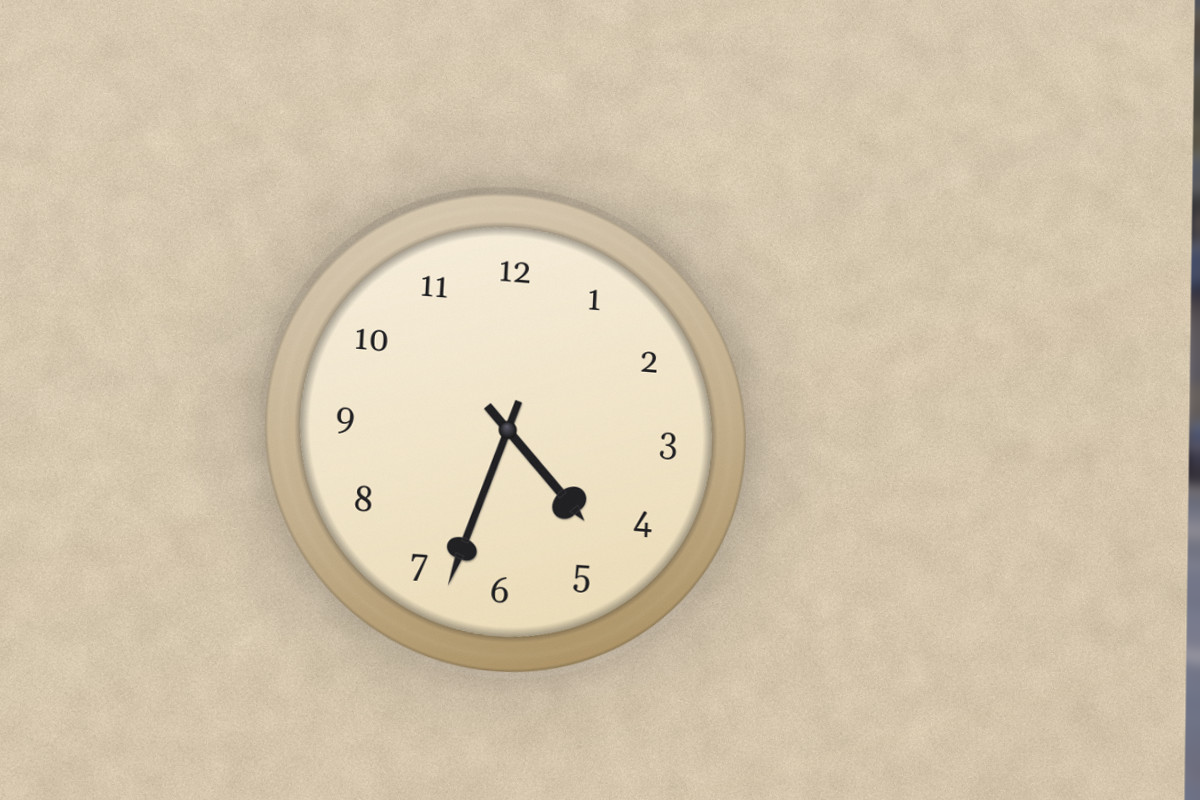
4h33
